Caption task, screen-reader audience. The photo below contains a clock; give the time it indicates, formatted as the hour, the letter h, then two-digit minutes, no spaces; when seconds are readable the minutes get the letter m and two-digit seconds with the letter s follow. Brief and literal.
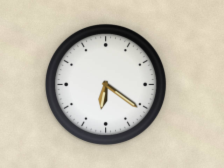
6h21
